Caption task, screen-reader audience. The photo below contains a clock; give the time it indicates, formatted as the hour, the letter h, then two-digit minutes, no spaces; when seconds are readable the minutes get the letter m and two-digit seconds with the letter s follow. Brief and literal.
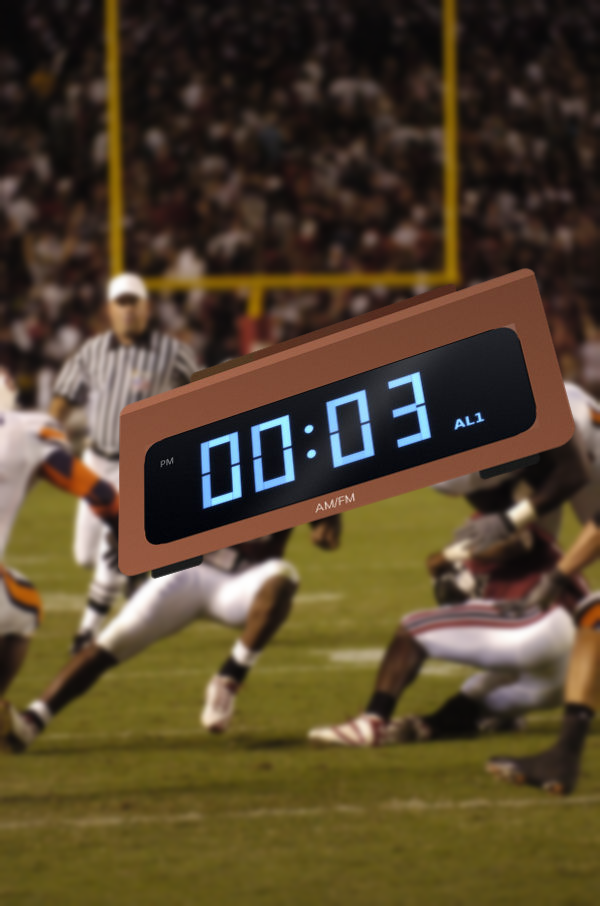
0h03
